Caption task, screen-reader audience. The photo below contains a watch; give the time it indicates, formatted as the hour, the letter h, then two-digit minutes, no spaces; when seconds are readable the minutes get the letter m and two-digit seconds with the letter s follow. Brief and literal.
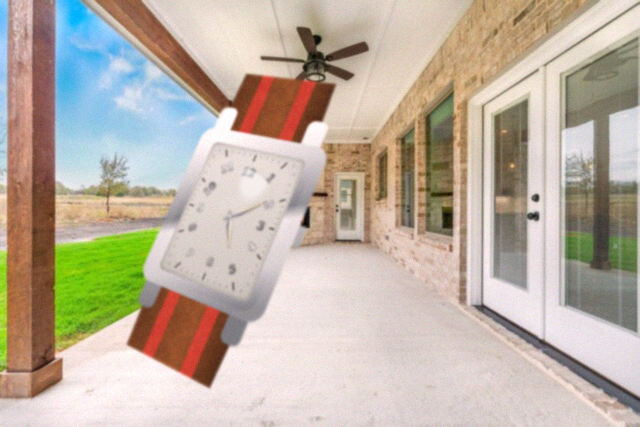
5h09
